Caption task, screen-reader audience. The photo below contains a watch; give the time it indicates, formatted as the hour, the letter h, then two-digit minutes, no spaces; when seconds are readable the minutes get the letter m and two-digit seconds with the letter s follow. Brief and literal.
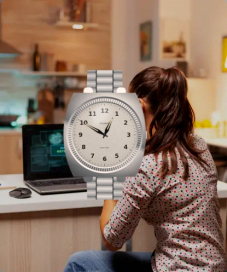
12h50
